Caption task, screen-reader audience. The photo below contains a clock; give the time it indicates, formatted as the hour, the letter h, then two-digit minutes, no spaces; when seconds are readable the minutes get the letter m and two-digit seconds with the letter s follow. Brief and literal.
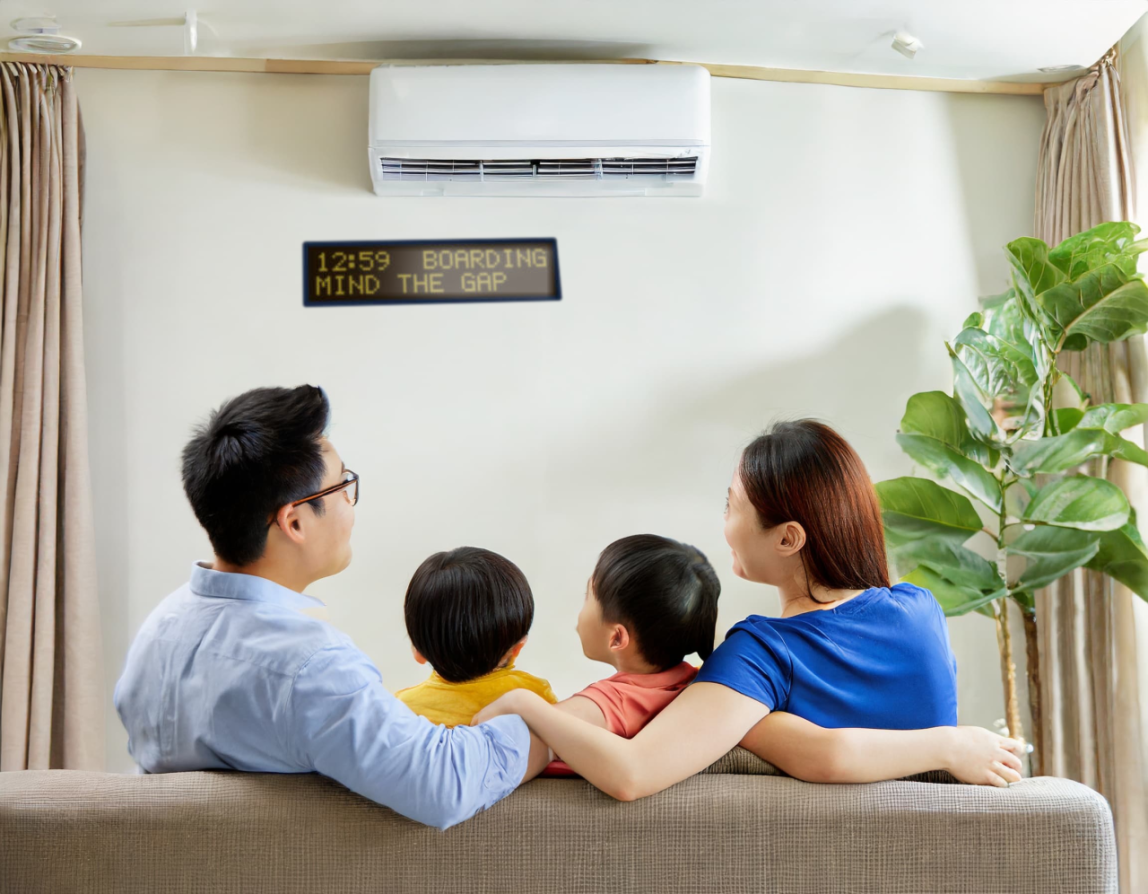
12h59
